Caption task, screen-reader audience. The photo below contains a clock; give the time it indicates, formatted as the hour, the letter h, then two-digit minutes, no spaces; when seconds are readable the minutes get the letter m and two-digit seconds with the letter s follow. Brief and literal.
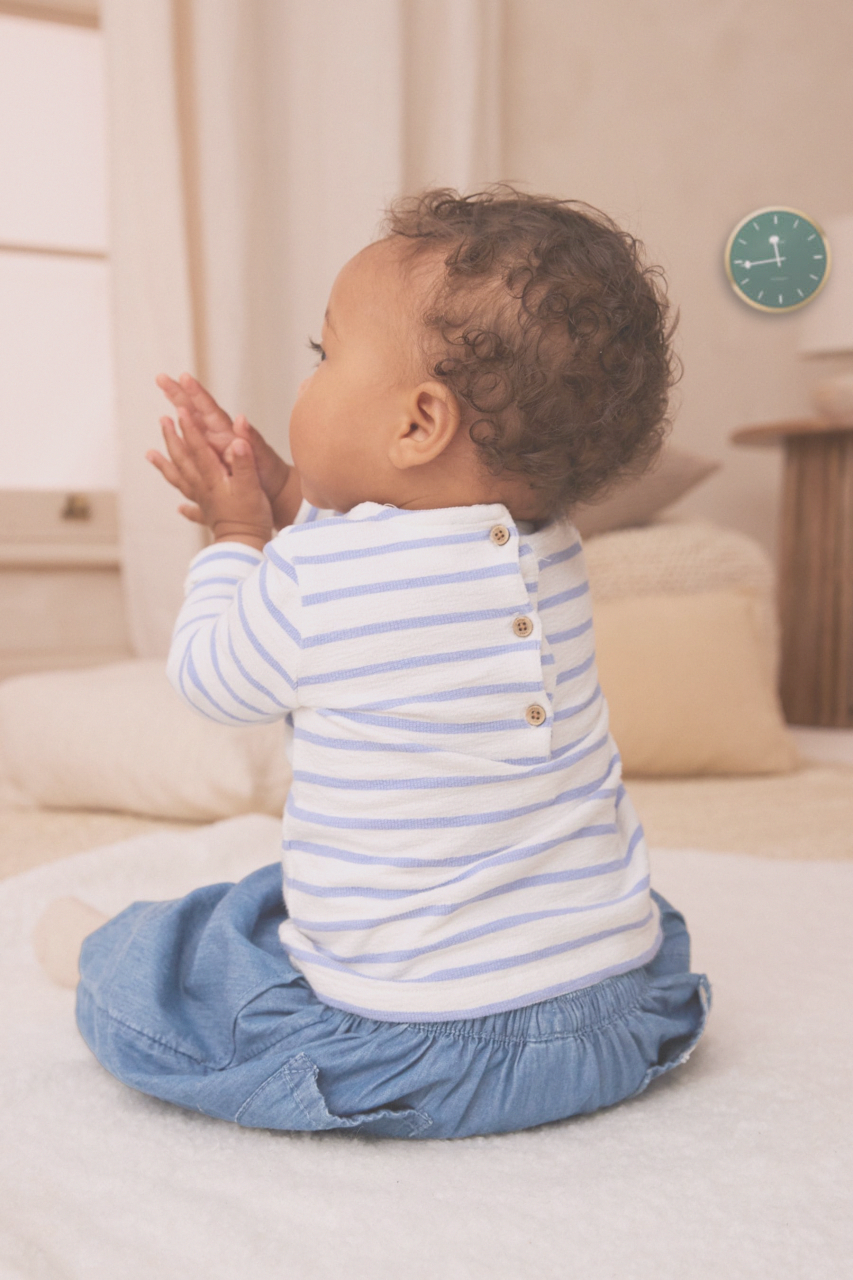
11h44
